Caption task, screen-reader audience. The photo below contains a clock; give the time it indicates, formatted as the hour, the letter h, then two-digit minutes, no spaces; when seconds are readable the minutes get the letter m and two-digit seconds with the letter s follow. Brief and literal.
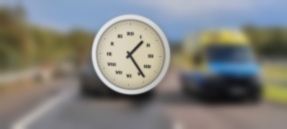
1h24
